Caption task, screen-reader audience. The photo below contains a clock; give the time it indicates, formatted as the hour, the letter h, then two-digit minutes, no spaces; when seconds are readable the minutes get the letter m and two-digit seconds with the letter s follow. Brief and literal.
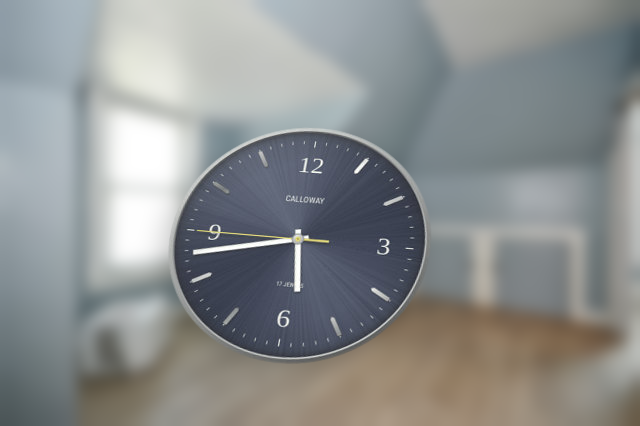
5h42m45s
